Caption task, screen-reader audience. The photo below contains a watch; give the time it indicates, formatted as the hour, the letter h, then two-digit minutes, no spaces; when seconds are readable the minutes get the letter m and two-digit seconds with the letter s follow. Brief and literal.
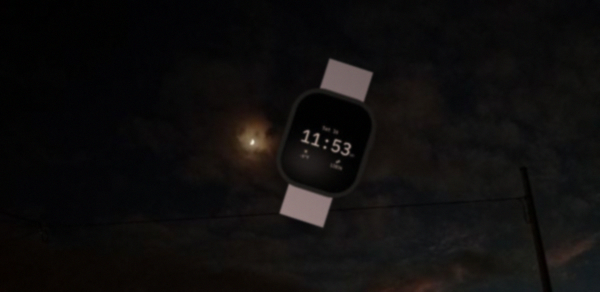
11h53
